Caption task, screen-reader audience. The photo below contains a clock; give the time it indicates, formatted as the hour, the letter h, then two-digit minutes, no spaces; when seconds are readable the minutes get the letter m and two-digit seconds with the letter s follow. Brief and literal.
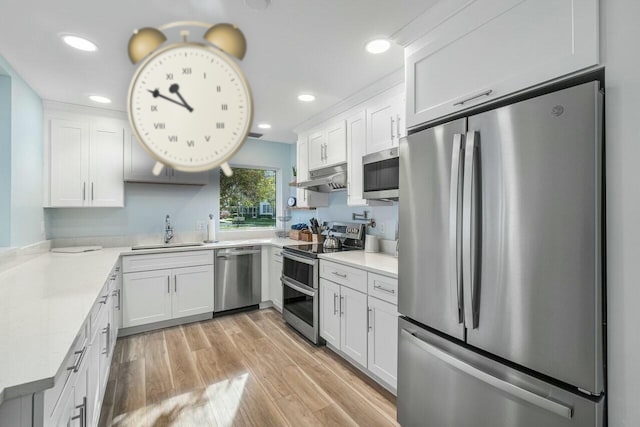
10h49
